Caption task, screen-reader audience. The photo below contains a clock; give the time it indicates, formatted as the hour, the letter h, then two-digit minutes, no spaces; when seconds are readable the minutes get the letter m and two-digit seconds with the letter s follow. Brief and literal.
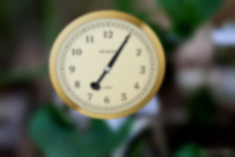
7h05
